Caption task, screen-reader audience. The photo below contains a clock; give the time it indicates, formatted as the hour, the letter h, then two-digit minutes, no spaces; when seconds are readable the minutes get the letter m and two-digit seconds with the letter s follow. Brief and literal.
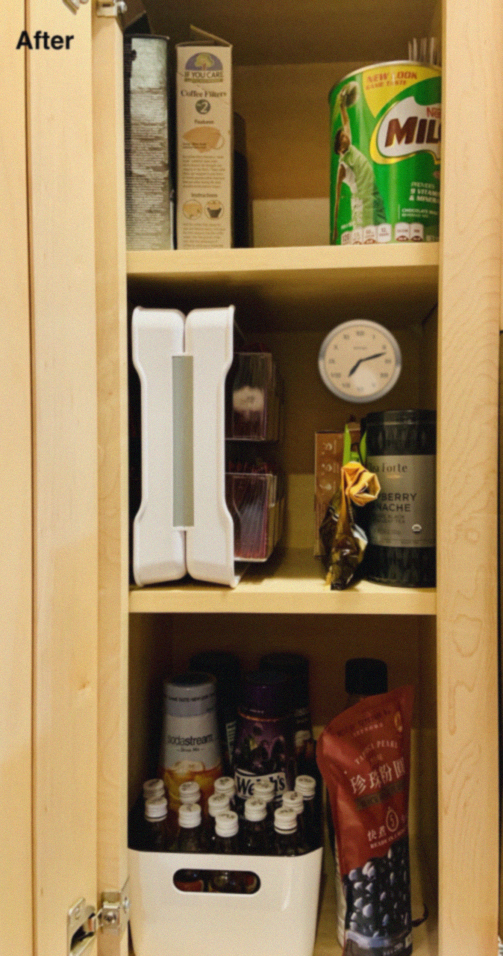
7h12
